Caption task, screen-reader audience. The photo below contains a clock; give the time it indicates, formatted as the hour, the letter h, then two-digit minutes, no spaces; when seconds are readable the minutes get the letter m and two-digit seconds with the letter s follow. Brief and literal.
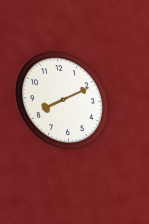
8h11
